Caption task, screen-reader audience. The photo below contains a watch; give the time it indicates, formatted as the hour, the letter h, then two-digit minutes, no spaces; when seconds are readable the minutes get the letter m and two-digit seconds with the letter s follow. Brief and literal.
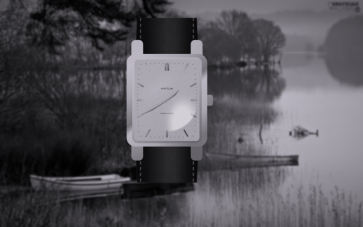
1h40
